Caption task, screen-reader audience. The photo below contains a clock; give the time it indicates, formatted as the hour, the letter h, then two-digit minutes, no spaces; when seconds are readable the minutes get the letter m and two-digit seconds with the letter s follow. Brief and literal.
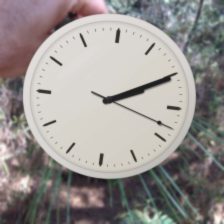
2h10m18s
